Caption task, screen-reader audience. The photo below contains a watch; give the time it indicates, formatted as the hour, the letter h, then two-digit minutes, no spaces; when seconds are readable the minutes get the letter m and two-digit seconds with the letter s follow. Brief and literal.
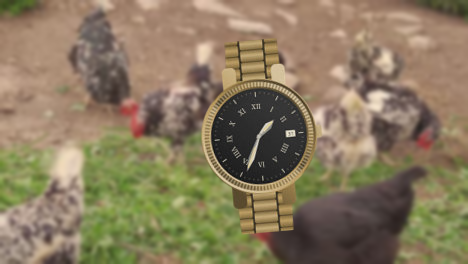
1h34
